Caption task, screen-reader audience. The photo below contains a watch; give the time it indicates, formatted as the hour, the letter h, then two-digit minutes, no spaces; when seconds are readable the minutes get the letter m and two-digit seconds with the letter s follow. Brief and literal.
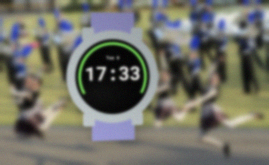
17h33
